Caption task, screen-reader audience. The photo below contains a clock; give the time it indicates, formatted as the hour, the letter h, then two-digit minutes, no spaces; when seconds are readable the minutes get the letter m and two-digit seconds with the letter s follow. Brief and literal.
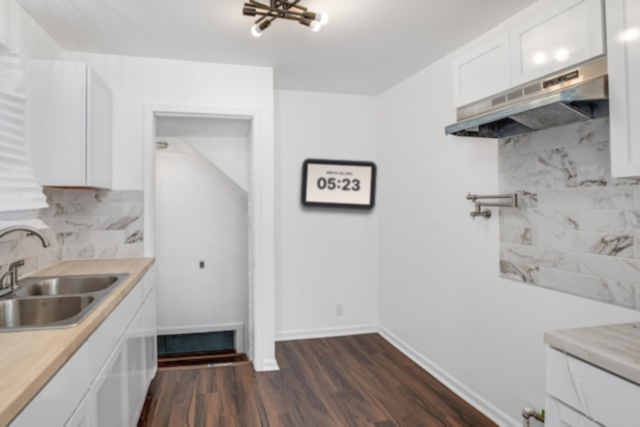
5h23
